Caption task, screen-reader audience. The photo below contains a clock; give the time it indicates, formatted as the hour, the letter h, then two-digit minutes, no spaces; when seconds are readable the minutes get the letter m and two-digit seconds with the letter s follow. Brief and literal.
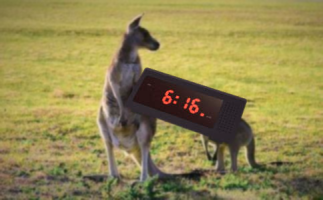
6h16
